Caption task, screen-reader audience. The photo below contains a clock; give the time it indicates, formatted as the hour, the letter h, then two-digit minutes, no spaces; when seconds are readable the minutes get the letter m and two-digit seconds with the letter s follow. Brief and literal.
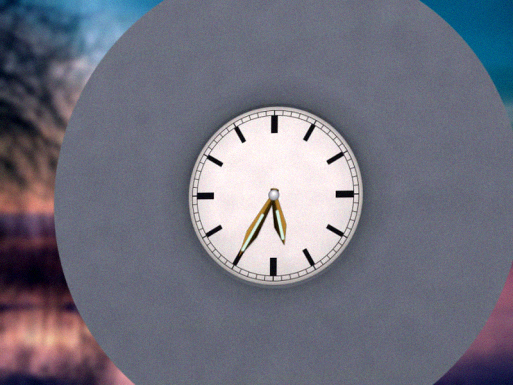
5h35
